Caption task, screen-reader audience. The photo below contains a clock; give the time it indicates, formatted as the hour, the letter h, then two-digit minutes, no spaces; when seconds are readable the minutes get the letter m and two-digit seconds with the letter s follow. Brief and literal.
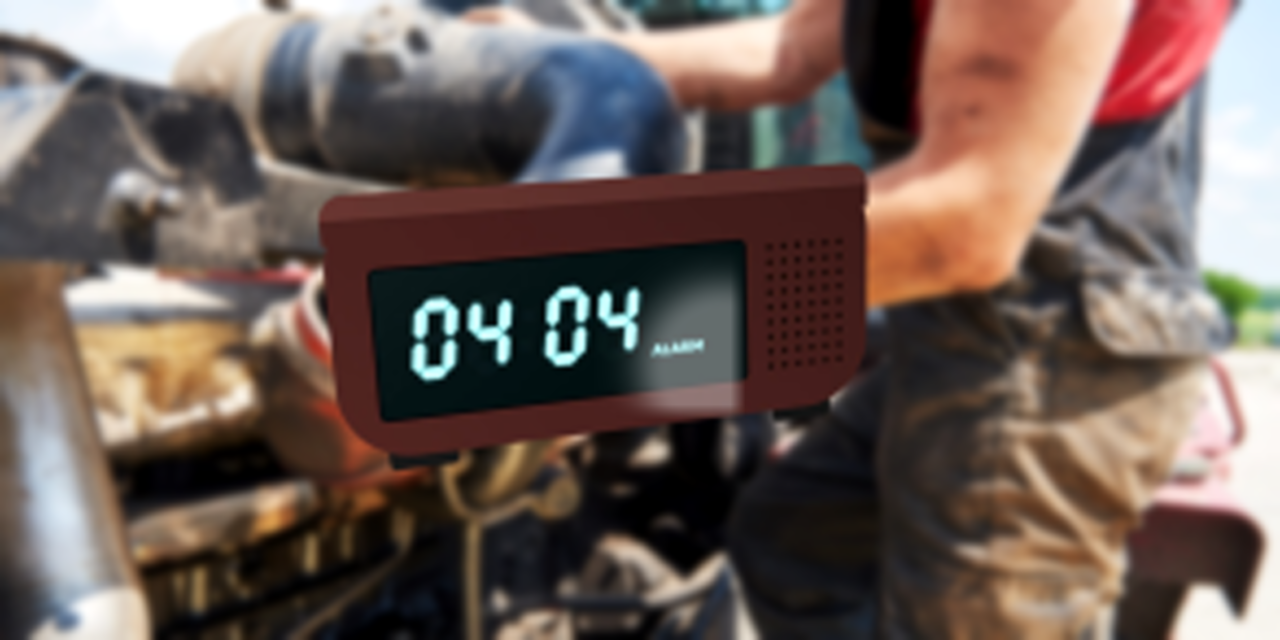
4h04
